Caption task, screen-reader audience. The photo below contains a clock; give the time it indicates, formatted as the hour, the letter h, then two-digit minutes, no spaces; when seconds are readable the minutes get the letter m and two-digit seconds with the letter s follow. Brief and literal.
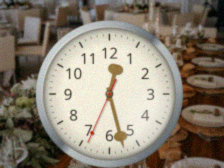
12h27m34s
